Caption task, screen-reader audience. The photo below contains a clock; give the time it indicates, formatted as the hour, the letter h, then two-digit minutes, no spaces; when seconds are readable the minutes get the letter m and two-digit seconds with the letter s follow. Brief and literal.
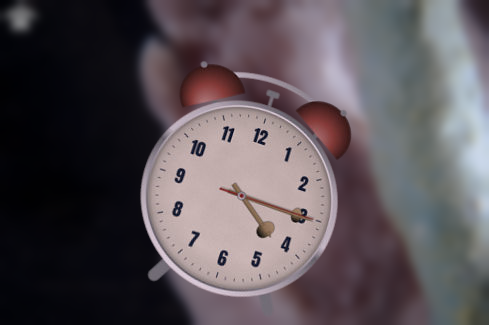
4h15m15s
